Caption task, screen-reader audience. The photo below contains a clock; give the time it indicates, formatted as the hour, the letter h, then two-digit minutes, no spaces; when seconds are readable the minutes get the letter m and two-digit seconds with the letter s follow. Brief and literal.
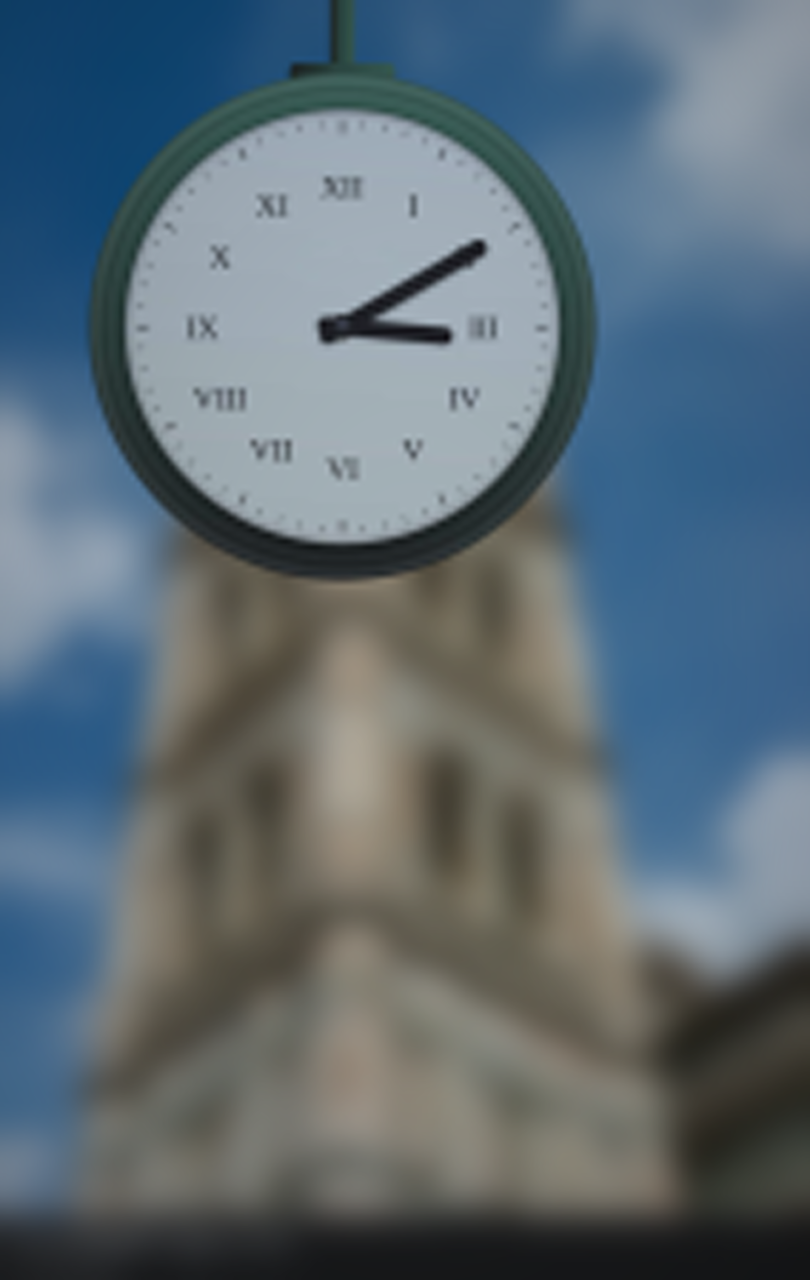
3h10
